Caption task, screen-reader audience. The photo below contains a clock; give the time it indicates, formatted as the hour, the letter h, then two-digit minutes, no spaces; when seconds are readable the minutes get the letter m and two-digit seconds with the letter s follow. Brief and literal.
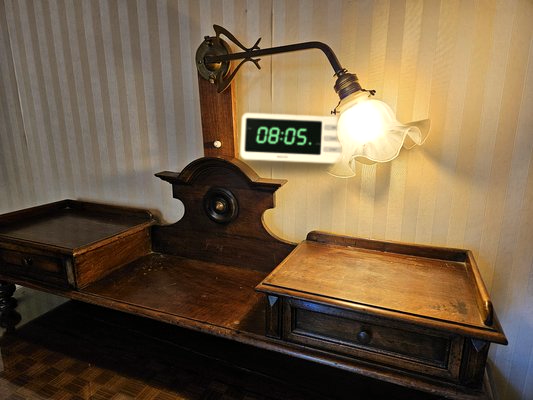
8h05
